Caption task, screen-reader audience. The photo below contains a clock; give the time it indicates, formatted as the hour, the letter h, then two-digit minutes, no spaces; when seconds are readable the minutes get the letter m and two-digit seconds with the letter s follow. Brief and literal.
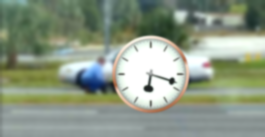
6h18
